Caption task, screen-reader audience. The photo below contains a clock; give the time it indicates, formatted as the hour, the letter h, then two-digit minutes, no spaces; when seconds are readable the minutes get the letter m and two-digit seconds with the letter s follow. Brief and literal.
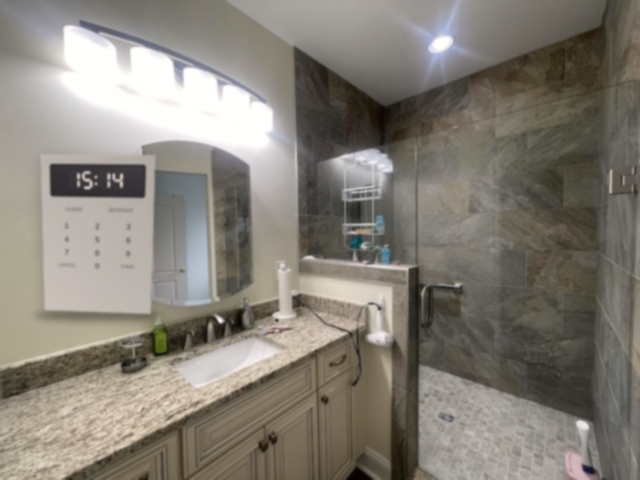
15h14
